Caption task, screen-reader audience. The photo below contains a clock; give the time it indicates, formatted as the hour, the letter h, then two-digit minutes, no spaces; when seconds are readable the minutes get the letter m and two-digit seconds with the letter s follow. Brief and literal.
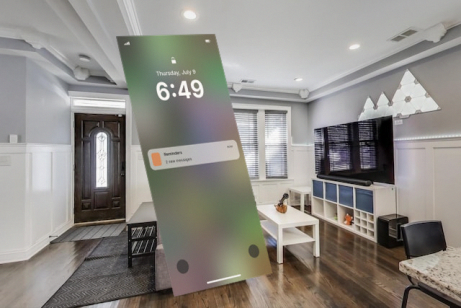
6h49
